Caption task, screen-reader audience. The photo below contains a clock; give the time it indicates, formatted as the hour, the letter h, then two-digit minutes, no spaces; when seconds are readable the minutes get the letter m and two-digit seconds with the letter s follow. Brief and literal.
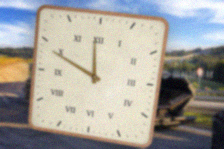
11h49
